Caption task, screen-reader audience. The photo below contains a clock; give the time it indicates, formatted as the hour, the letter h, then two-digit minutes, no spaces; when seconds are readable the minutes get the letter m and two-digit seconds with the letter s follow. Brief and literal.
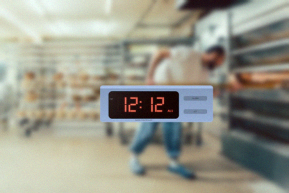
12h12
